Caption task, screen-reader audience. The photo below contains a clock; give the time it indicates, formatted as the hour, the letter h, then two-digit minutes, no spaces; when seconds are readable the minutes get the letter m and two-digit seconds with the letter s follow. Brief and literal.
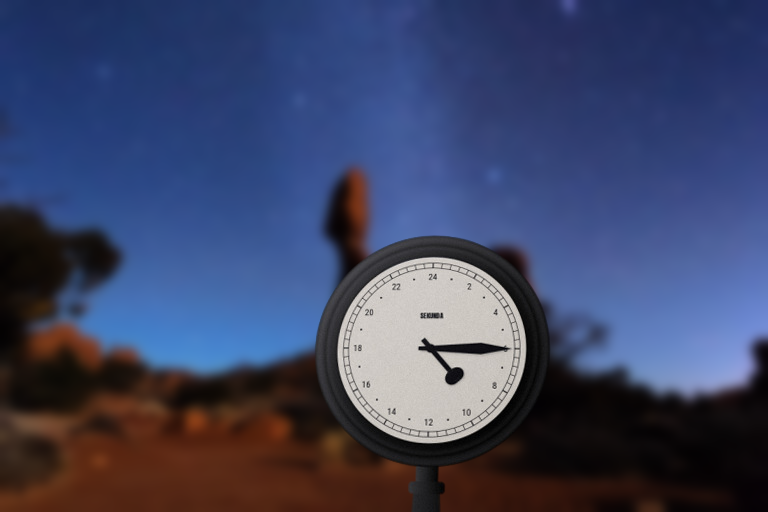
9h15
